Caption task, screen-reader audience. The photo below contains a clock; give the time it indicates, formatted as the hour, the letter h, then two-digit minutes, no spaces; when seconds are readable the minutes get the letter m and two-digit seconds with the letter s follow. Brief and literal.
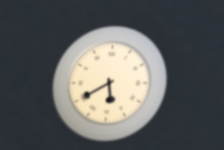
5h40
